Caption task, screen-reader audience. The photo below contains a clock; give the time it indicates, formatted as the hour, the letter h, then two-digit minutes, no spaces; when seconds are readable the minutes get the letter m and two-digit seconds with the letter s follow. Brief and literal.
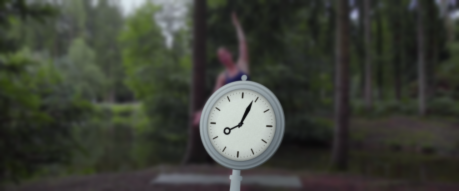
8h04
